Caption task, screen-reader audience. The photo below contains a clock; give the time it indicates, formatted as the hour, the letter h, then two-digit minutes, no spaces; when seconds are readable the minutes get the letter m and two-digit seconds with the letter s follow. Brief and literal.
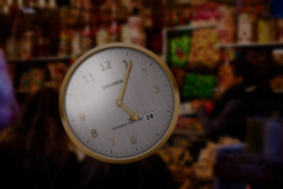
5h06
